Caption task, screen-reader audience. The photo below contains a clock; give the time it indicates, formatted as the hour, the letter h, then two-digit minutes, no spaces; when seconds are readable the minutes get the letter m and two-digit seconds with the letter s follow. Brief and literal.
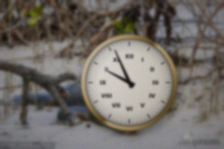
9h56
